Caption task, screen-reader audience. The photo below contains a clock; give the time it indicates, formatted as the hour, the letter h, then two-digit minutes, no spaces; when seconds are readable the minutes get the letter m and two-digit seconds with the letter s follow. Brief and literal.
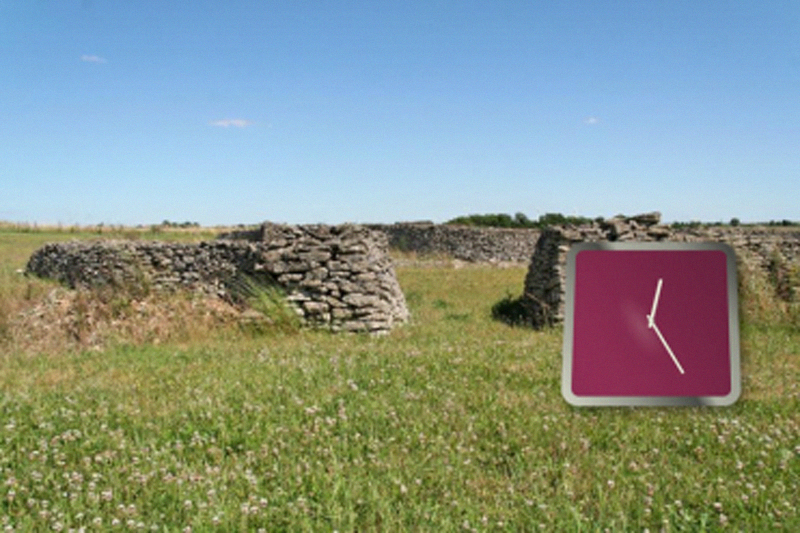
12h25
